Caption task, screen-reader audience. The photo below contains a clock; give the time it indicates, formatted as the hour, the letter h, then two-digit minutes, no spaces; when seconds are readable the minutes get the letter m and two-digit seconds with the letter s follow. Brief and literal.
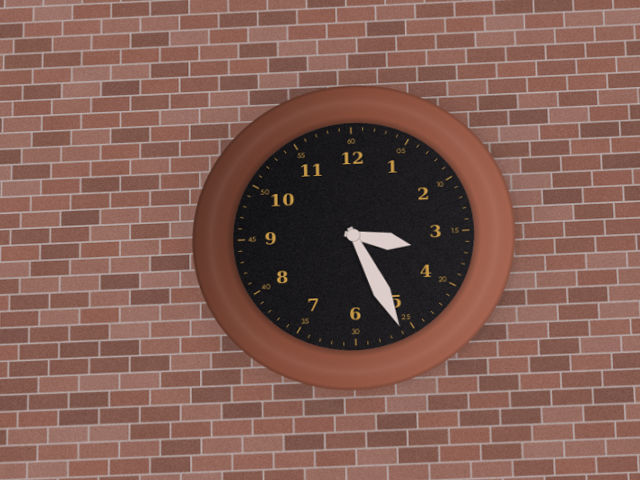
3h26
